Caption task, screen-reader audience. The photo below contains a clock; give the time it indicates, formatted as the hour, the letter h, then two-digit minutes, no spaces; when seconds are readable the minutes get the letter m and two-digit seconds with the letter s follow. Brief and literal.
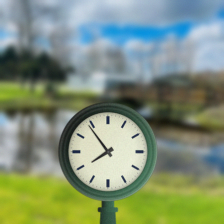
7h54
